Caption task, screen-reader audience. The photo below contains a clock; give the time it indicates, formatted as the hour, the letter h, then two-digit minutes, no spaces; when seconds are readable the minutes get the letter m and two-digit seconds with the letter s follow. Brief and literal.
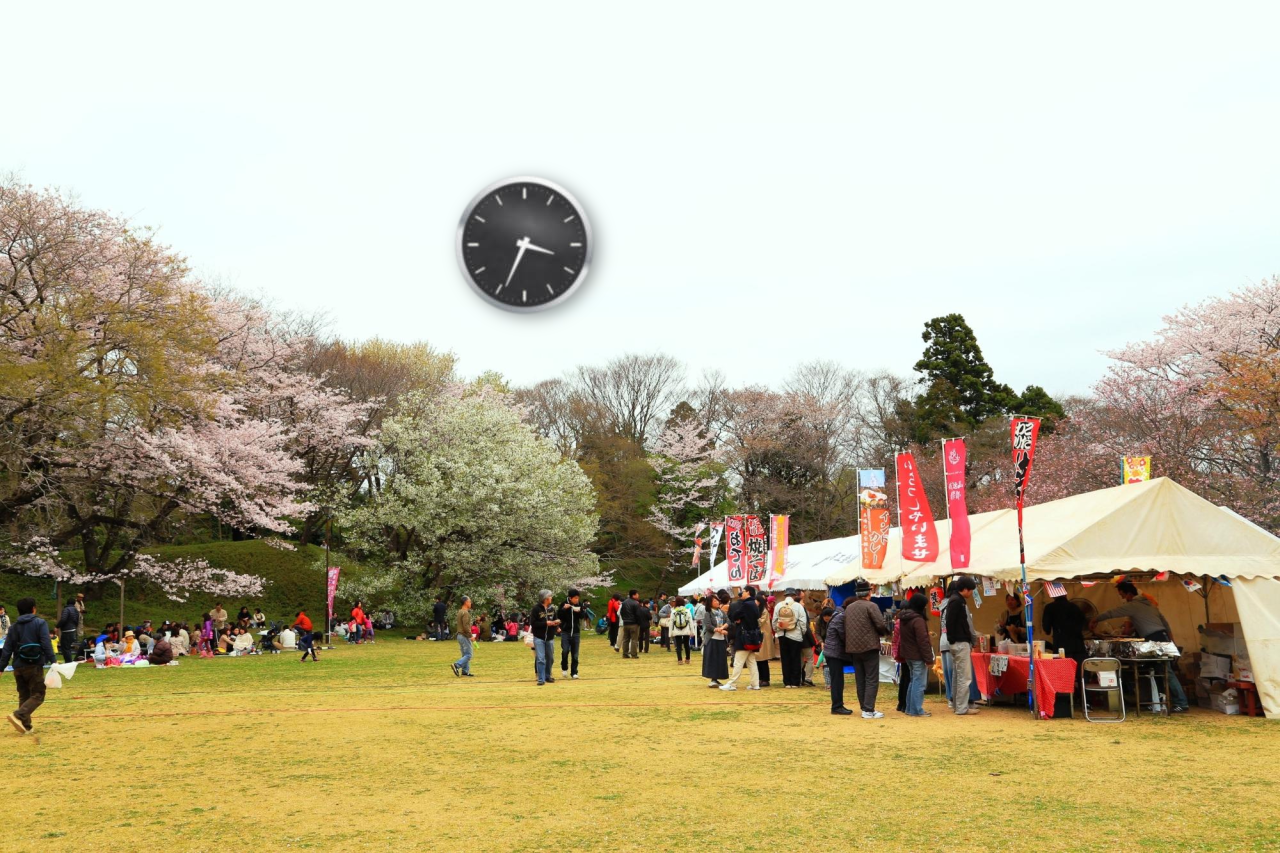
3h34
